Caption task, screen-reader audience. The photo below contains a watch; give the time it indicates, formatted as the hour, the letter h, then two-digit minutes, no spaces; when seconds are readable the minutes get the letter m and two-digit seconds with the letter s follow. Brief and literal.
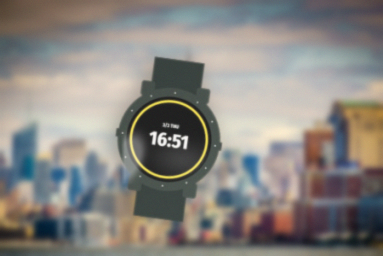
16h51
